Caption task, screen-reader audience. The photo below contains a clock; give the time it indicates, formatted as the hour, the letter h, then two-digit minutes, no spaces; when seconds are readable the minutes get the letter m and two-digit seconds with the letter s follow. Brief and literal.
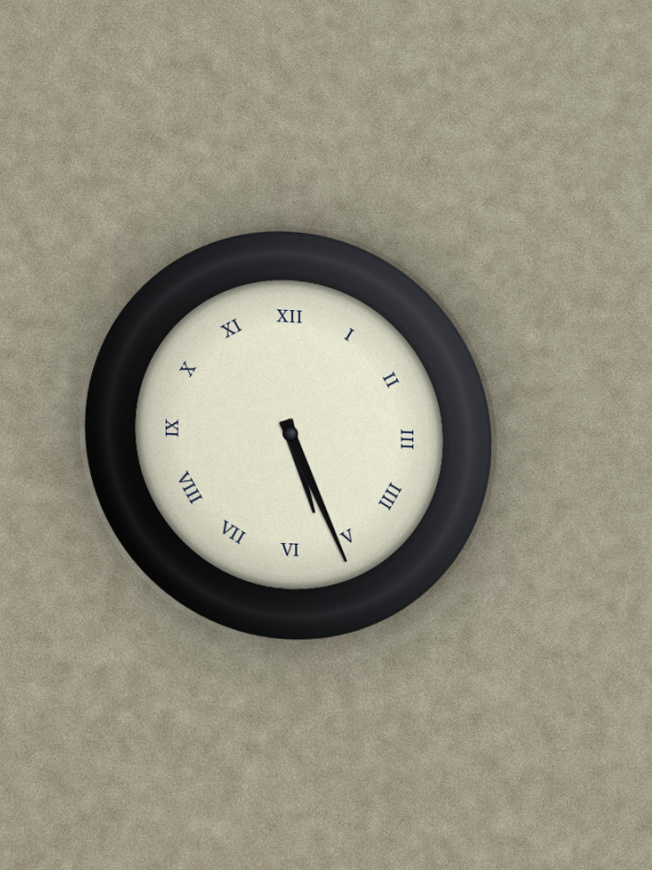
5h26
